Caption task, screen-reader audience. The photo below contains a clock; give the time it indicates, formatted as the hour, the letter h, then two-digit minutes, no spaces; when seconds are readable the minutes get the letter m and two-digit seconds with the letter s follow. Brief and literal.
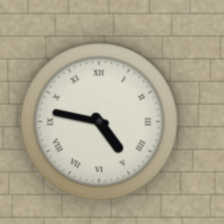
4h47
